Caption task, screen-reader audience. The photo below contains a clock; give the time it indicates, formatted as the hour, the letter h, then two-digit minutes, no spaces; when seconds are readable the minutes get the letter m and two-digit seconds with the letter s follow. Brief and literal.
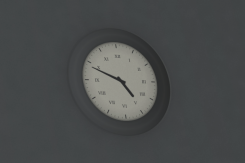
4h49
